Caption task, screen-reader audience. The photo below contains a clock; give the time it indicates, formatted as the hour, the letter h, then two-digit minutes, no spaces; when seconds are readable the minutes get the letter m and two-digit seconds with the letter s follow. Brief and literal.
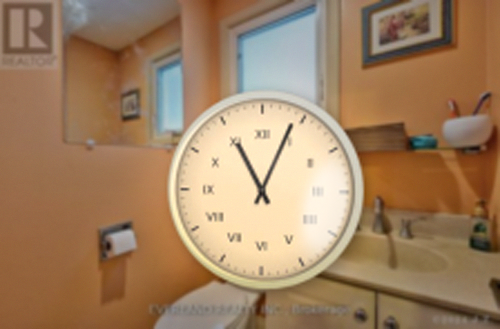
11h04
